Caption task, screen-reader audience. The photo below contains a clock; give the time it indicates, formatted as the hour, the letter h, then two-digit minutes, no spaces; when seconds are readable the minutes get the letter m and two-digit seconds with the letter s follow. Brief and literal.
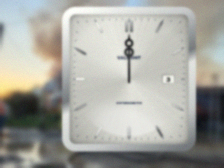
12h00
